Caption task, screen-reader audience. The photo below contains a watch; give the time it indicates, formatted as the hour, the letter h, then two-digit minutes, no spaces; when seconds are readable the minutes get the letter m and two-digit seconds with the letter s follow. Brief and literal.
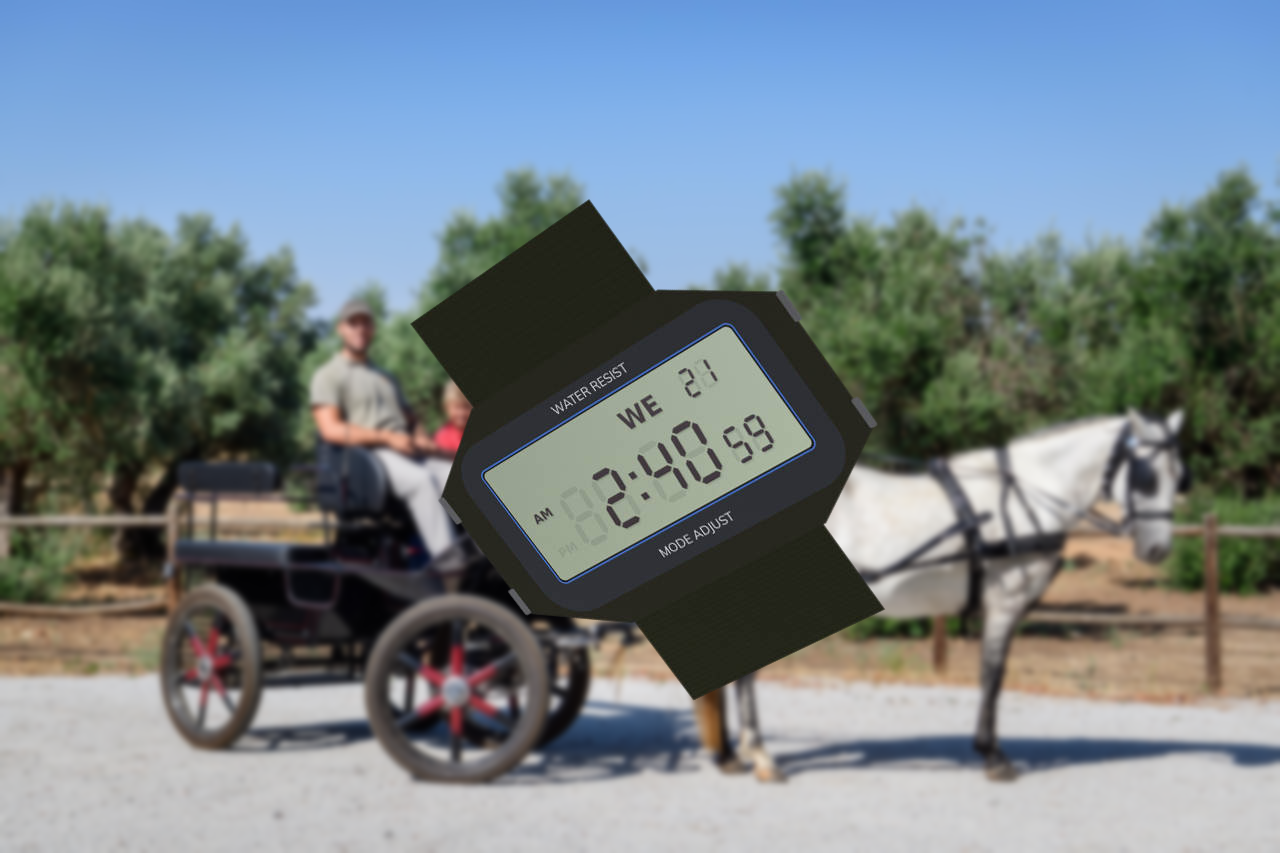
2h40m59s
